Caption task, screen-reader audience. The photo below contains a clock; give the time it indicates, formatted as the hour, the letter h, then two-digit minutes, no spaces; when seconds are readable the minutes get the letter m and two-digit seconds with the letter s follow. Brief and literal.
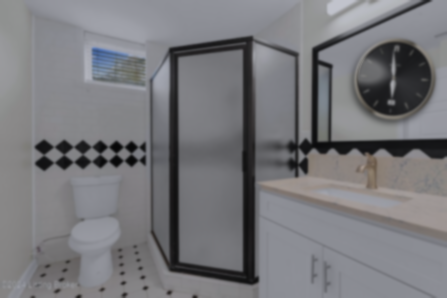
5h59
